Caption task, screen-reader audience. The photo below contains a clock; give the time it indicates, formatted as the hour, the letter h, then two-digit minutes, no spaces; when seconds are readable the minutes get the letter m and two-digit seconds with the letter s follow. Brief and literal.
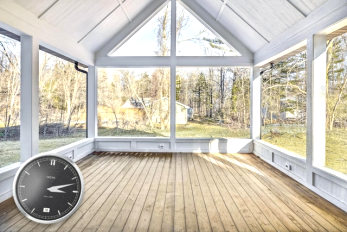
3h12
